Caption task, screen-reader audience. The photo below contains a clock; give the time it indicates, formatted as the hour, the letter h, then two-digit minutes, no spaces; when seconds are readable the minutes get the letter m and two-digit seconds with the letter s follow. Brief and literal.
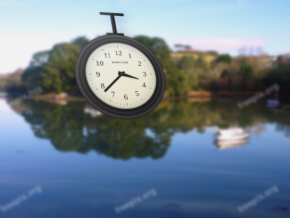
3h38
